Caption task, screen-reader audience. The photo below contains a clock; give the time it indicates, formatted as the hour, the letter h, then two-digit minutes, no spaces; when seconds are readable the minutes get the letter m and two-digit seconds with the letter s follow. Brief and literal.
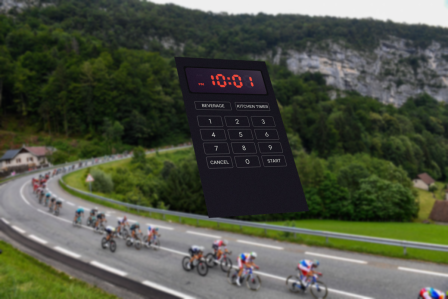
10h01
